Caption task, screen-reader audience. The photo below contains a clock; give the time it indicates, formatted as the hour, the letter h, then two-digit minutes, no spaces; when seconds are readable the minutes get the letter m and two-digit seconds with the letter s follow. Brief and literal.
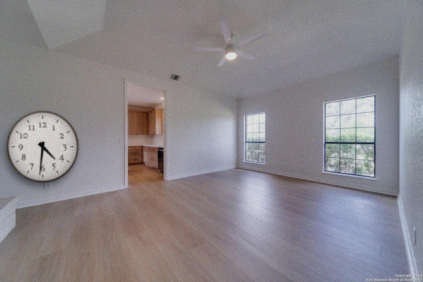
4h31
